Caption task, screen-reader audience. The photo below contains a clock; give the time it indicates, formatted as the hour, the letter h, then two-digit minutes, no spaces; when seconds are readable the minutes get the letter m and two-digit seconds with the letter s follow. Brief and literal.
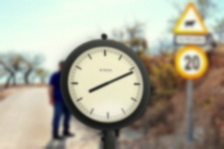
8h11
